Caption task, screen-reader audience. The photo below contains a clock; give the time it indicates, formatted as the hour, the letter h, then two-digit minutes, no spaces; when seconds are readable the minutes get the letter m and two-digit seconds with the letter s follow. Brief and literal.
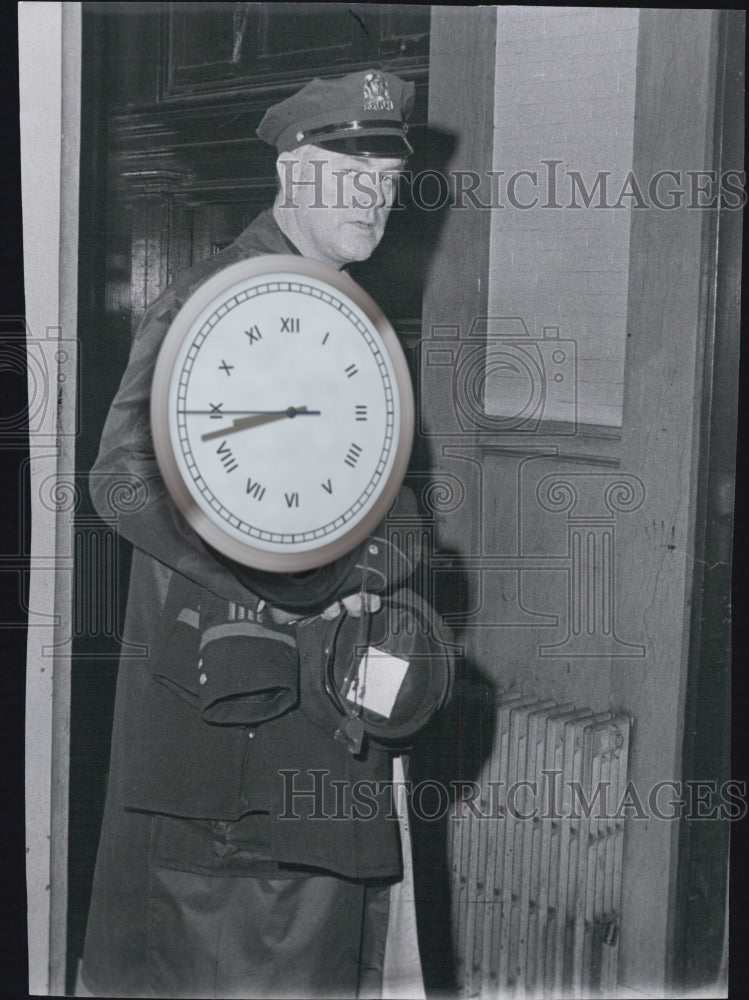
8h42m45s
